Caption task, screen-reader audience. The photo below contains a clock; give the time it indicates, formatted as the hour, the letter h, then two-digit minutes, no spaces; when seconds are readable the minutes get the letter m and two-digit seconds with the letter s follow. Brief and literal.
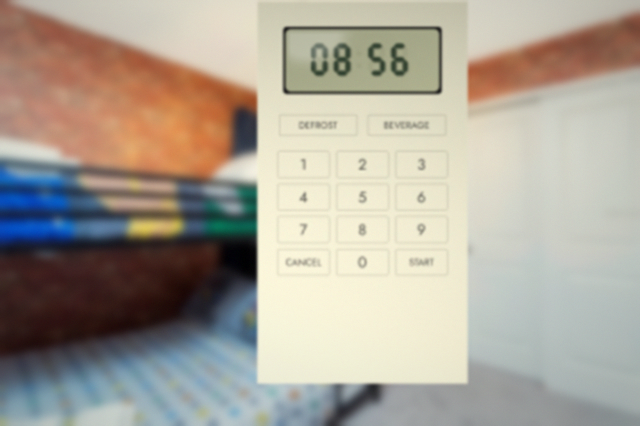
8h56
